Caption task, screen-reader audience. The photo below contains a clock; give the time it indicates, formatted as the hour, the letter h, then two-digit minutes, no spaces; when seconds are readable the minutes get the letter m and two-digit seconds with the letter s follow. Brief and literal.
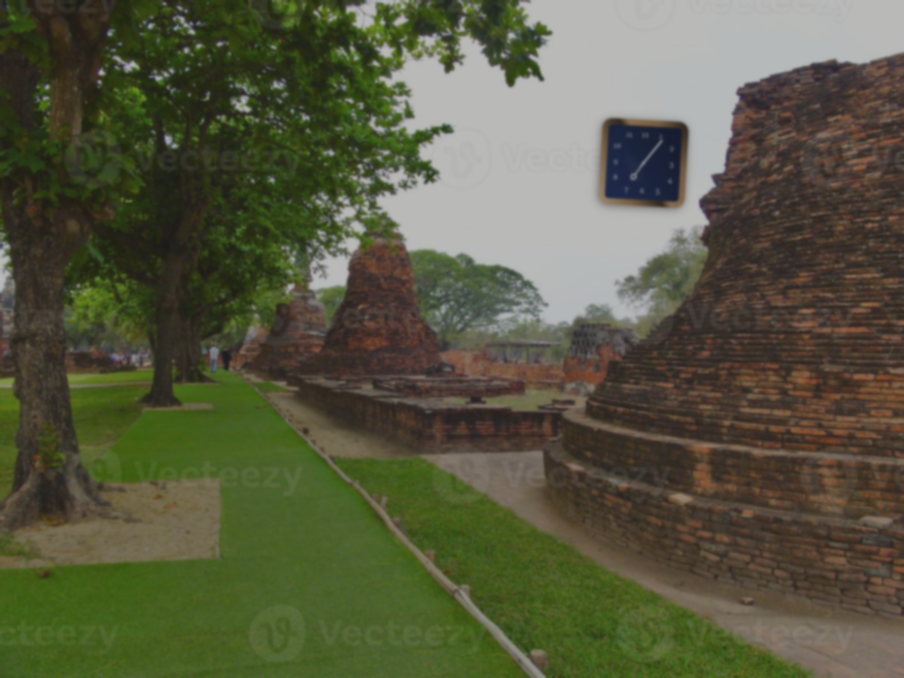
7h06
